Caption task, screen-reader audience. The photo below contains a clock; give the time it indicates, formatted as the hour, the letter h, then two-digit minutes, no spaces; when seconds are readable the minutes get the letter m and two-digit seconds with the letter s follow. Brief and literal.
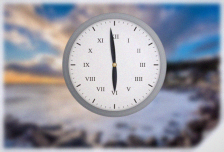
5h59
